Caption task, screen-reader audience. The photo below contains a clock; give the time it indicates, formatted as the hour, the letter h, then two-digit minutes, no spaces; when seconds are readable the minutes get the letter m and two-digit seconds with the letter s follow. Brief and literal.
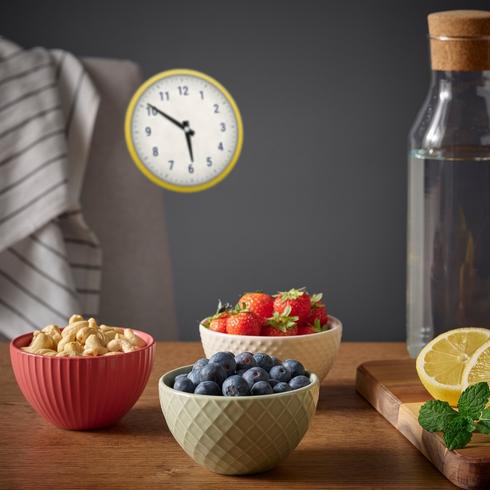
5h51
